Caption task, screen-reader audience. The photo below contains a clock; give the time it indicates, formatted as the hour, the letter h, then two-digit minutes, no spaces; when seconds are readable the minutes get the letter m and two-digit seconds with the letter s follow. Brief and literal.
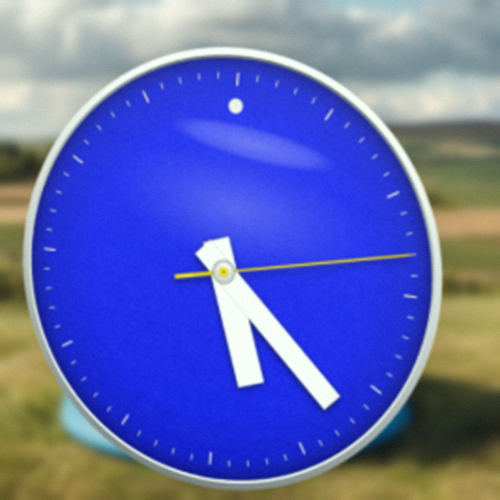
5h22m13s
